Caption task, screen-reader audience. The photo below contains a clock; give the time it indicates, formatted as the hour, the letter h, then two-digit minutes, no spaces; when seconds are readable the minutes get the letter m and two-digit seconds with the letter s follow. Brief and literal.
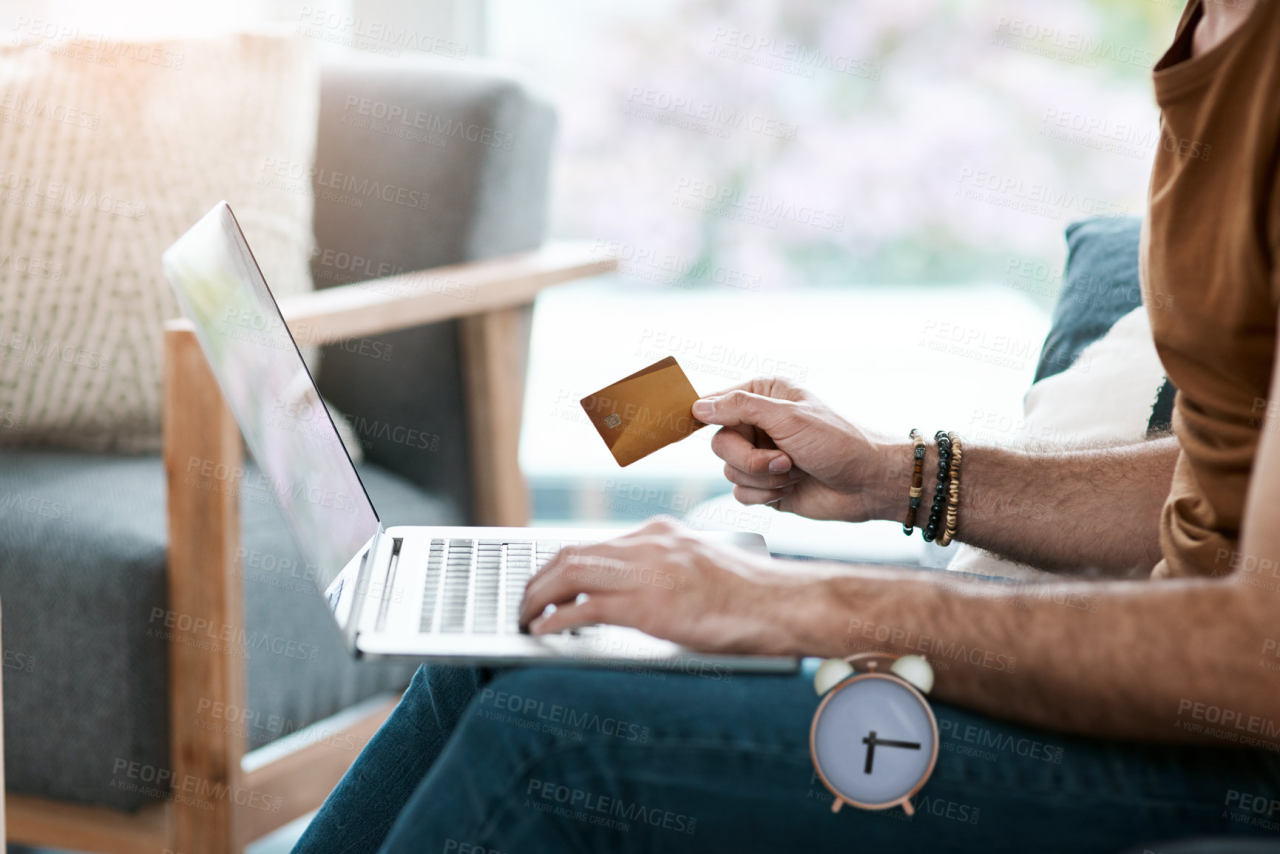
6h16
